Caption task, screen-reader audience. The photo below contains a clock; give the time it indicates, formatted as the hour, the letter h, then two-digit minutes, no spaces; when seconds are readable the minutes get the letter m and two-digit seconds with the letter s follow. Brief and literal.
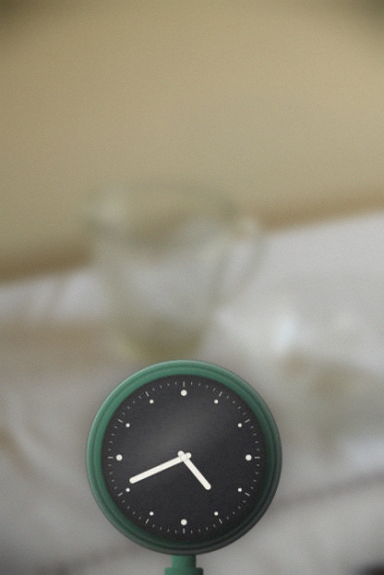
4h41
